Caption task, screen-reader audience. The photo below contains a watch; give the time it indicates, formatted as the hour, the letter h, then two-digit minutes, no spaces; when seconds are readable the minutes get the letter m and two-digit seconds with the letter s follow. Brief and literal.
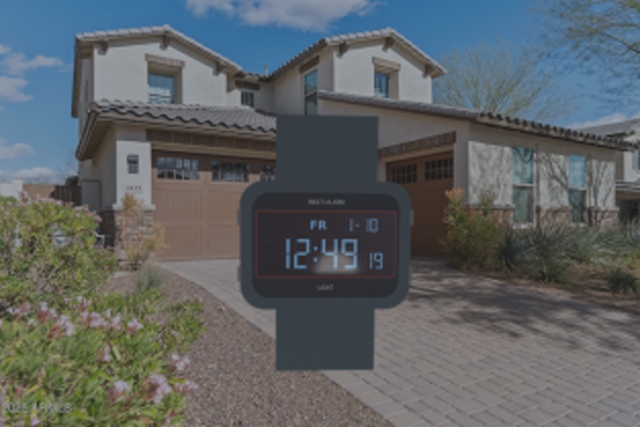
12h49m19s
